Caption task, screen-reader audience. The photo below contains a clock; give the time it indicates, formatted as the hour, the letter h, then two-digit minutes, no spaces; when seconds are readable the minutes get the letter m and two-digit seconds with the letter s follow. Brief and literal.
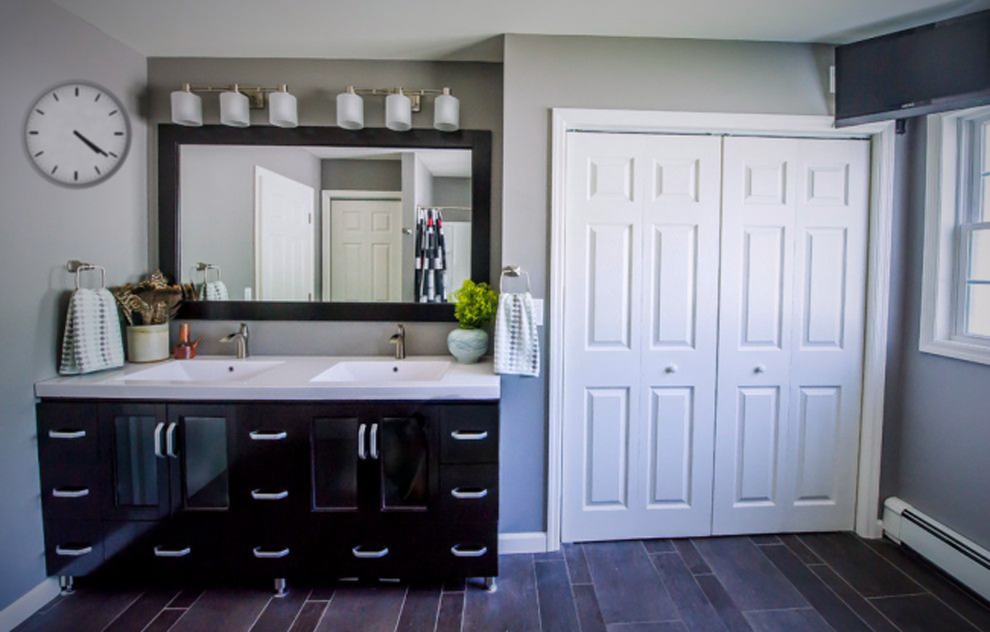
4h21
